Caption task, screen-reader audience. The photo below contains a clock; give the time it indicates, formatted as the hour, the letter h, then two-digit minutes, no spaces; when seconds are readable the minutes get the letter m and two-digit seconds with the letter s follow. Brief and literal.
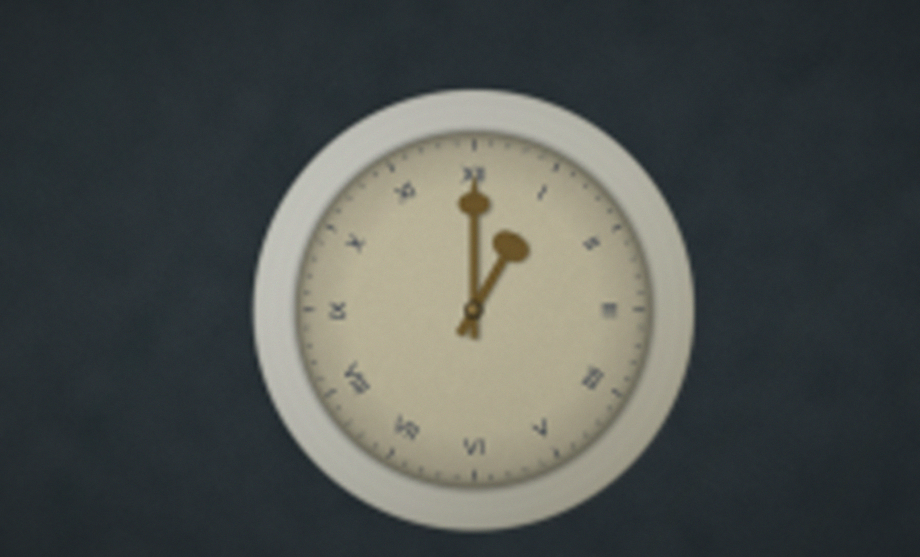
1h00
